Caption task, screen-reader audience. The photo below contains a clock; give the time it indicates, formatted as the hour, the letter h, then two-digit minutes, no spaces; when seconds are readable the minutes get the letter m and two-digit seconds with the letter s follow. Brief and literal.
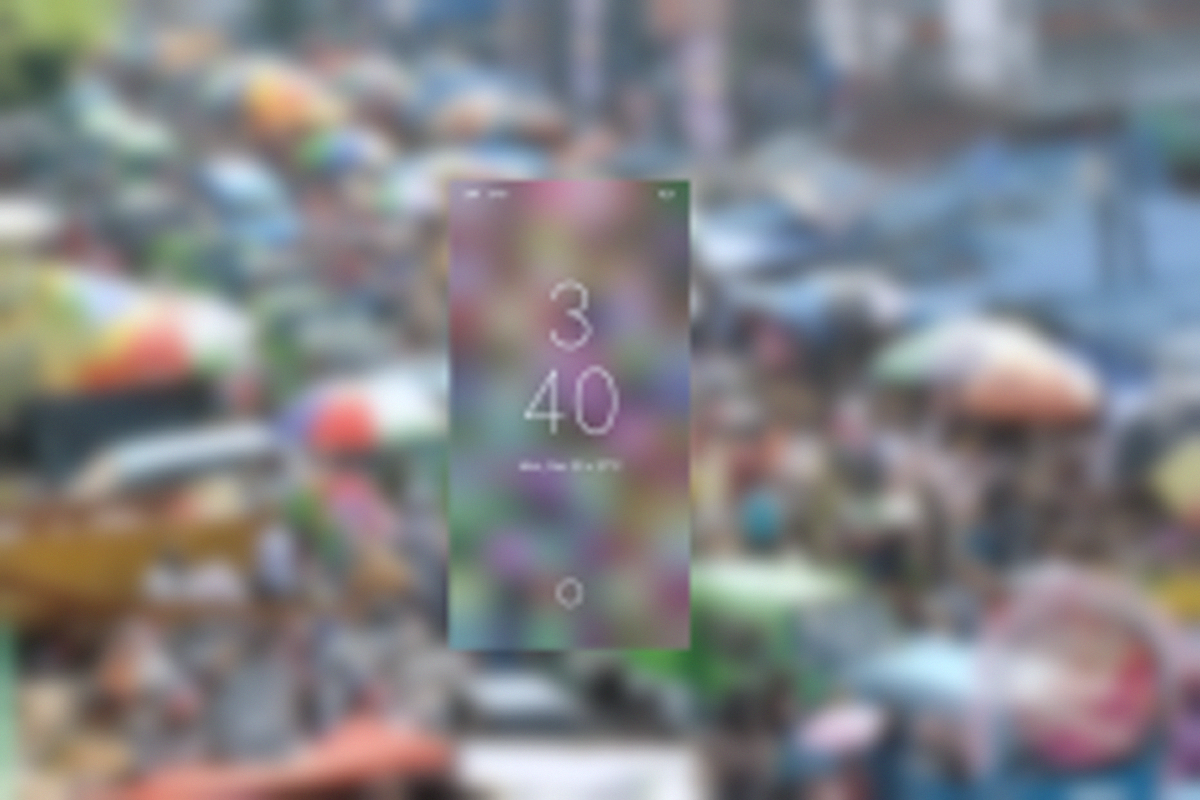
3h40
